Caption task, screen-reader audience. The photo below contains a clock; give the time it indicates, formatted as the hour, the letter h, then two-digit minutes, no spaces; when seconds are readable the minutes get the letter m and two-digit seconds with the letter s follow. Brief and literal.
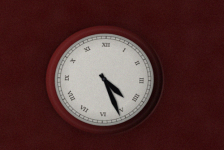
4h26
